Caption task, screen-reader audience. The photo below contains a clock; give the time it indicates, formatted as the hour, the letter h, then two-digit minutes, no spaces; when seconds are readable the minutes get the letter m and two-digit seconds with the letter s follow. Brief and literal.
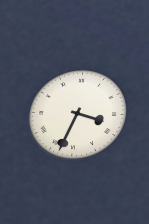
3h33
